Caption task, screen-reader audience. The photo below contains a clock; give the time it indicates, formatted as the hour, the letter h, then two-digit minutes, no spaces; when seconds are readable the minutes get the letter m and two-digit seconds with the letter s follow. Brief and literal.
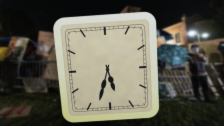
5h33
